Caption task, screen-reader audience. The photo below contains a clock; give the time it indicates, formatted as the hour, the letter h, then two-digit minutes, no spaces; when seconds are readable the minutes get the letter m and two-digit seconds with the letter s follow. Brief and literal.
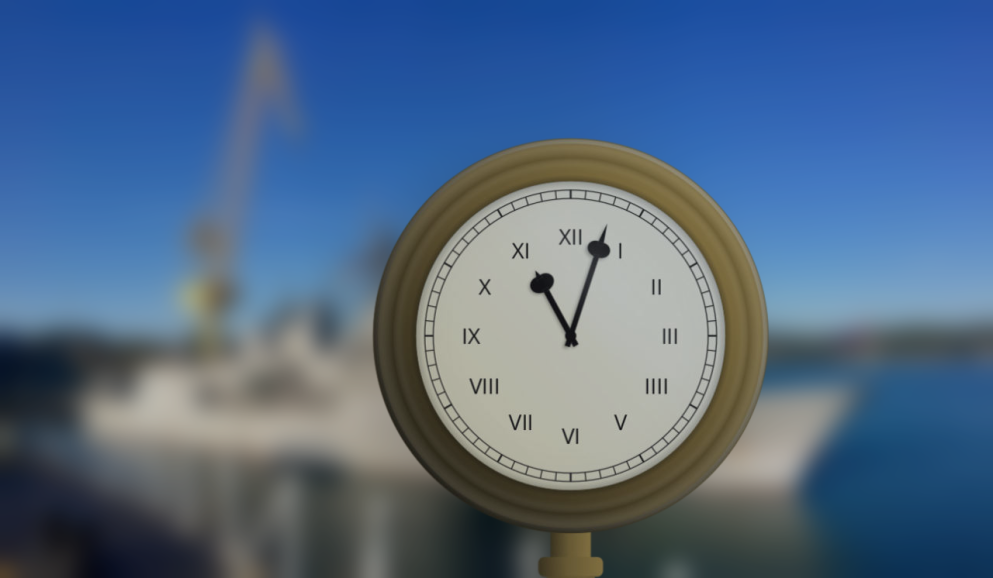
11h03
